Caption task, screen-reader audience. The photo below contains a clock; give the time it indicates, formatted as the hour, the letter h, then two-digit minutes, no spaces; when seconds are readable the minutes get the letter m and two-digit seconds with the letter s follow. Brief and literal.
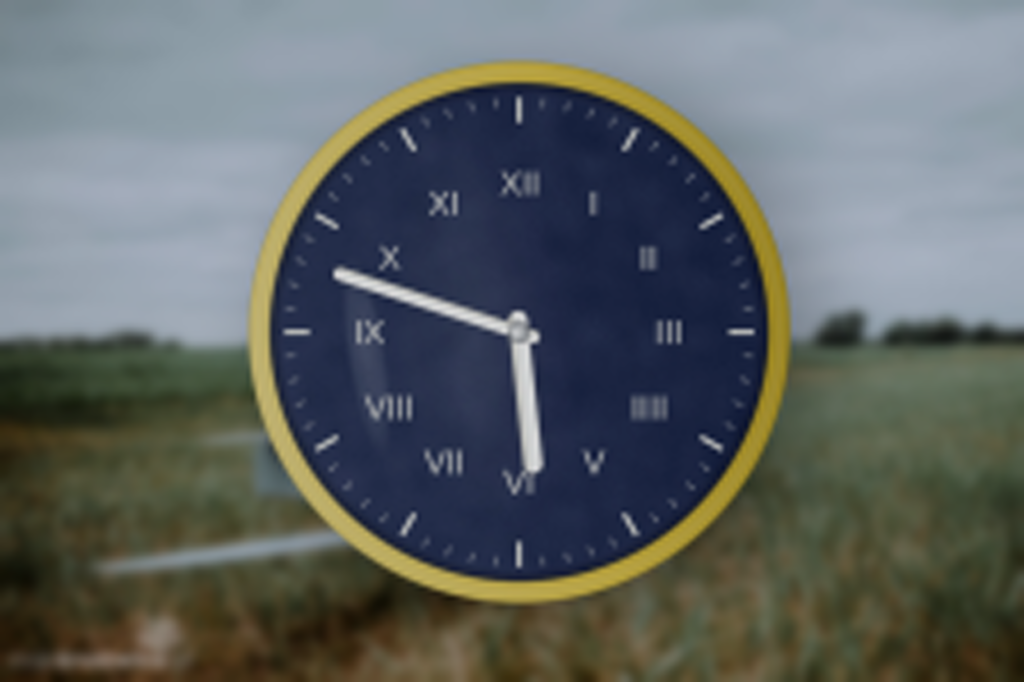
5h48
